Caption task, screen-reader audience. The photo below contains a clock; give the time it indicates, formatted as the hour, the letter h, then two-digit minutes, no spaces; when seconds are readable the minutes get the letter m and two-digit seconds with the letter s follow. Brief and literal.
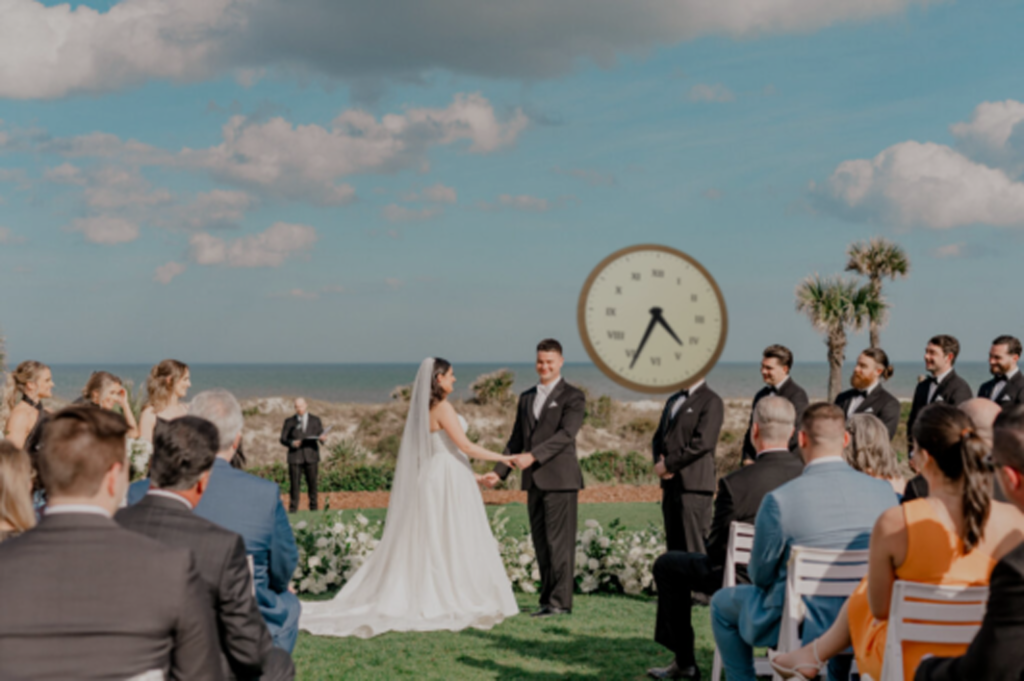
4h34
